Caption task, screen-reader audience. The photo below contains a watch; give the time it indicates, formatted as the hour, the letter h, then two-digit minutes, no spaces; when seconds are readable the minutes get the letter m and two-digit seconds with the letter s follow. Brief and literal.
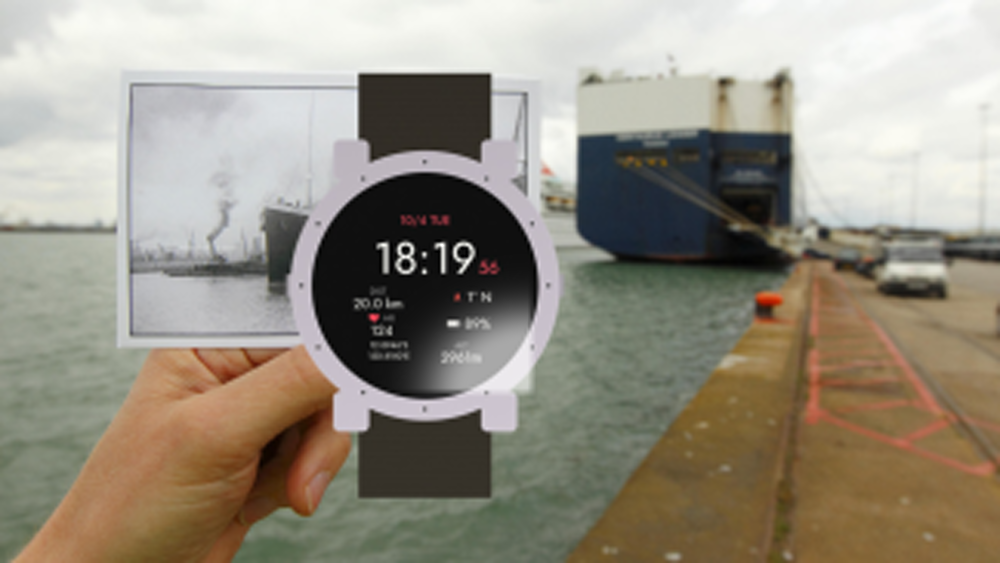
18h19
